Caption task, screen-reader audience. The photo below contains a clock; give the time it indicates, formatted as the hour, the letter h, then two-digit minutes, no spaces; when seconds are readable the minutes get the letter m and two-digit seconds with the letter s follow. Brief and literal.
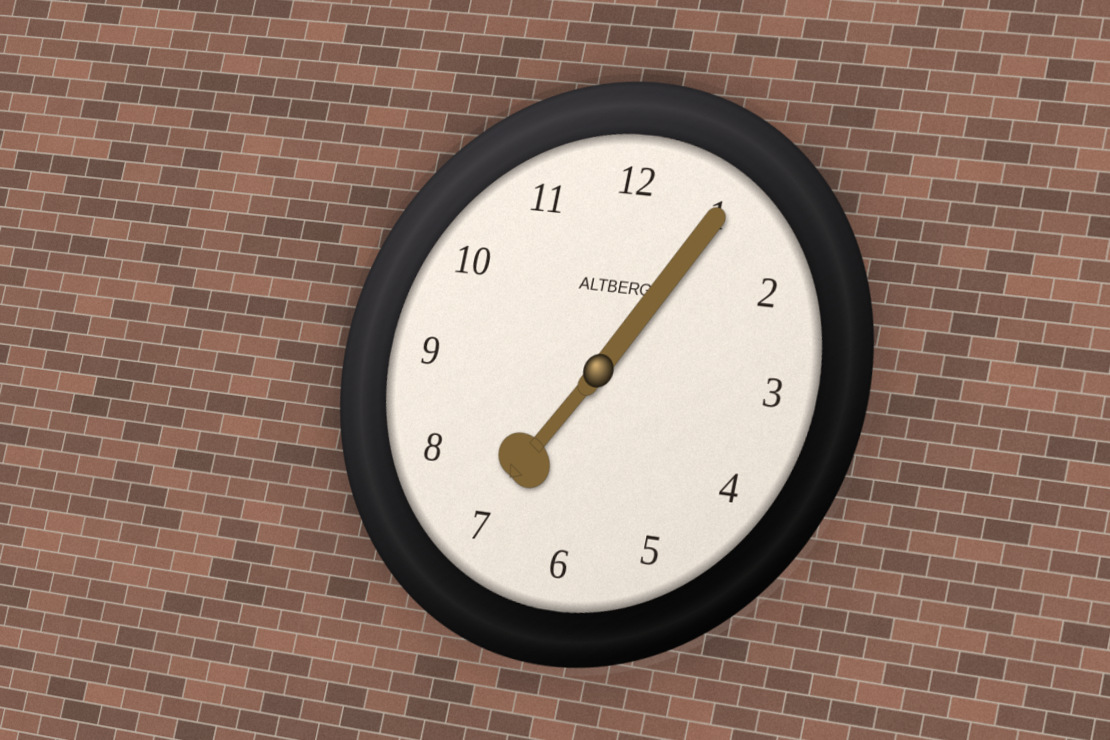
7h05
